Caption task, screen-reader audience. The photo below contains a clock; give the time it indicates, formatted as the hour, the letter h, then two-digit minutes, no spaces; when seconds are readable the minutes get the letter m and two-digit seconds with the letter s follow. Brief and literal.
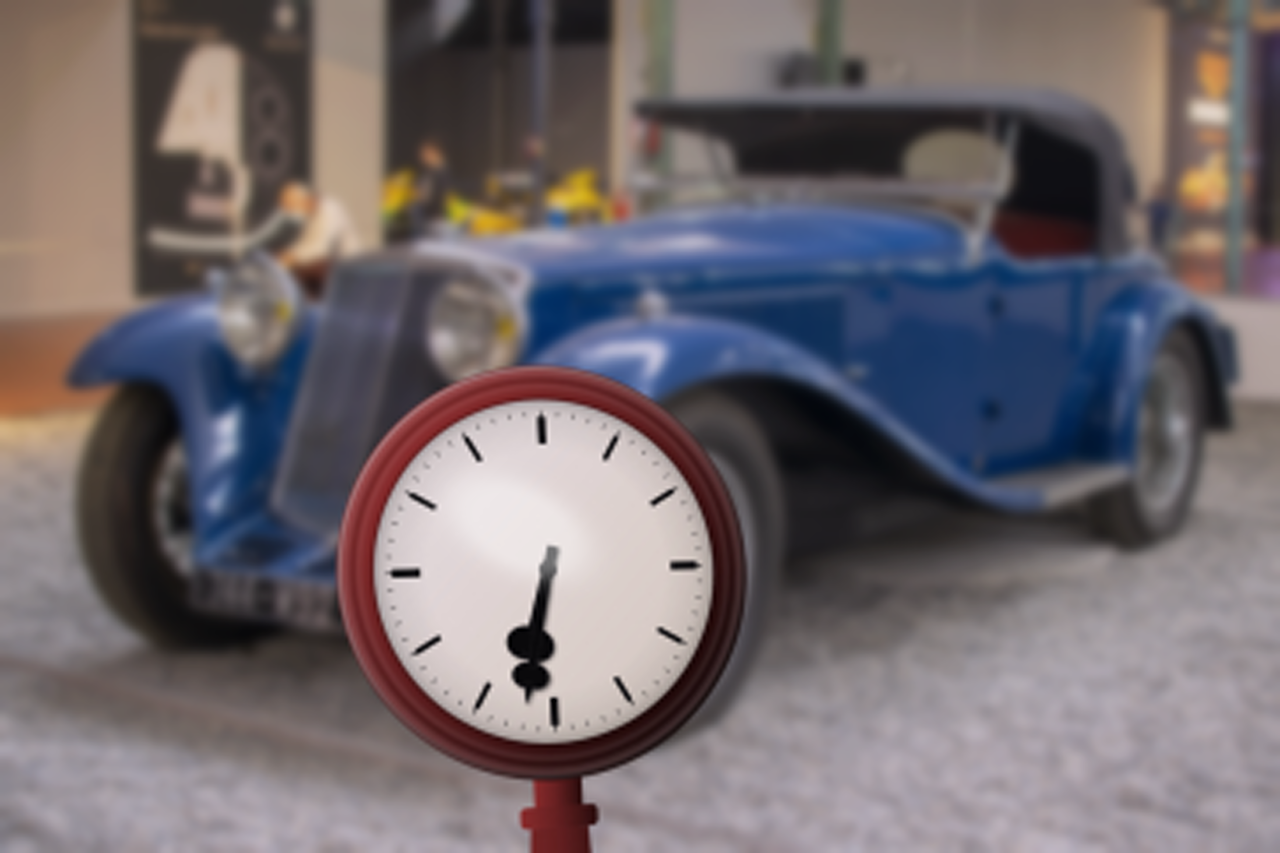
6h32
